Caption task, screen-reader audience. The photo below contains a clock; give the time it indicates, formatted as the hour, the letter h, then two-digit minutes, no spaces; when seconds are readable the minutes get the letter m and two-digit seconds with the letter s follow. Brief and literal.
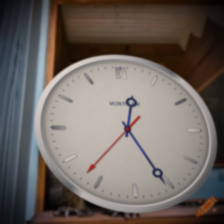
12h25m37s
